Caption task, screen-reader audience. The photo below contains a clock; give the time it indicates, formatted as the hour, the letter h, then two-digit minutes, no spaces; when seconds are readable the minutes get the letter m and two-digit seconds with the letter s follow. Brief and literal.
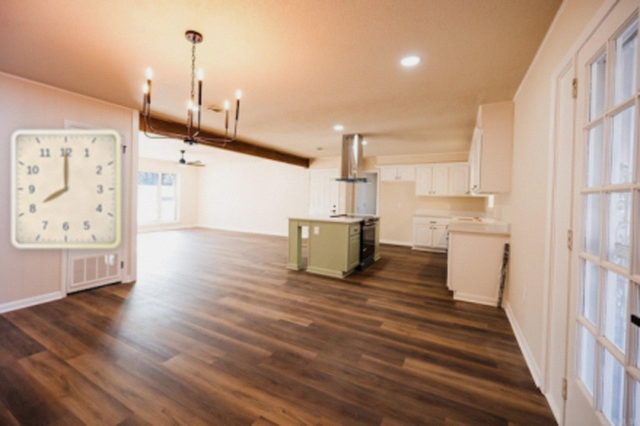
8h00
